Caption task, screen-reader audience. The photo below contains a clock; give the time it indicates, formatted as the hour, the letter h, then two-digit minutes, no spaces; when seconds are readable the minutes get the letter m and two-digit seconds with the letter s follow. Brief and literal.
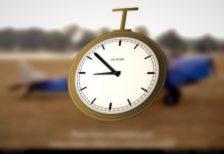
8h52
